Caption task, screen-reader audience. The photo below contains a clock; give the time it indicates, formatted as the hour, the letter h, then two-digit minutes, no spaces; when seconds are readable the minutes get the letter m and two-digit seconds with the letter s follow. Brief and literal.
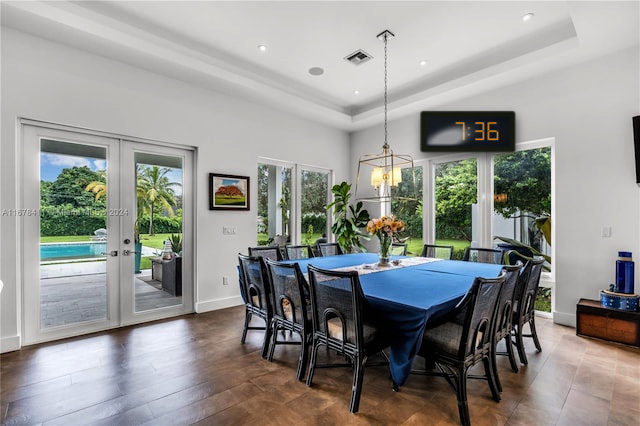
7h36
